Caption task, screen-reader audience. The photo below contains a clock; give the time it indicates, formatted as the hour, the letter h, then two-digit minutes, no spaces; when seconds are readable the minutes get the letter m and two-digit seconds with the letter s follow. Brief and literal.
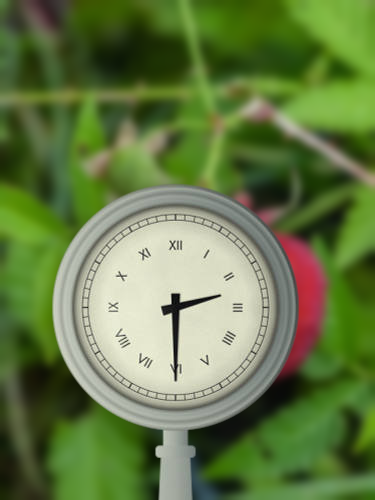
2h30
